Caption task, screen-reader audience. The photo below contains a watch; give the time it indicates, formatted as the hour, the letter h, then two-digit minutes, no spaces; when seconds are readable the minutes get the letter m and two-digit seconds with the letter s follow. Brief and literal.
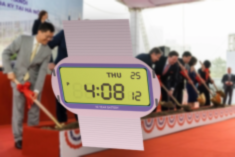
4h08m12s
